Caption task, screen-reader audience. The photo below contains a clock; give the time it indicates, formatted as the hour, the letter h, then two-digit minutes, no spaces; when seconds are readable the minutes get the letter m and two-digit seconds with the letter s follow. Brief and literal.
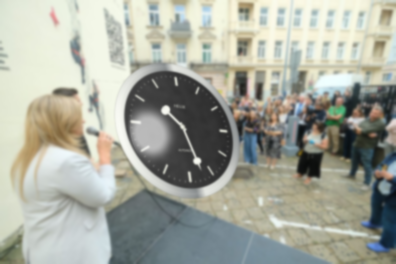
10h27
